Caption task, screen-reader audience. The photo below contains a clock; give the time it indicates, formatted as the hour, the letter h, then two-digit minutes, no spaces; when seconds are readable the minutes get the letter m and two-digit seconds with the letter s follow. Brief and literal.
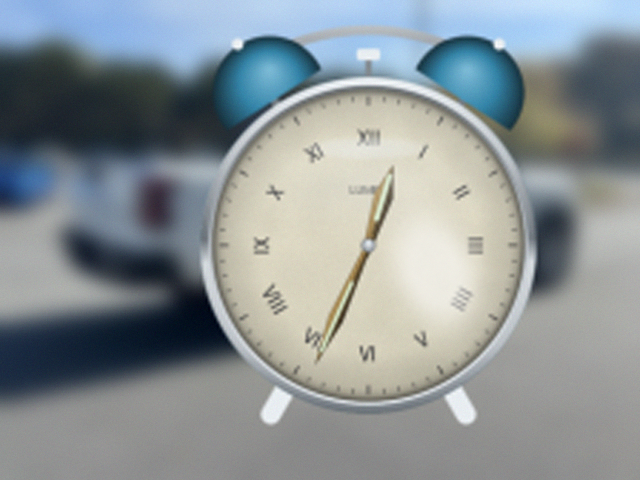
12h34
